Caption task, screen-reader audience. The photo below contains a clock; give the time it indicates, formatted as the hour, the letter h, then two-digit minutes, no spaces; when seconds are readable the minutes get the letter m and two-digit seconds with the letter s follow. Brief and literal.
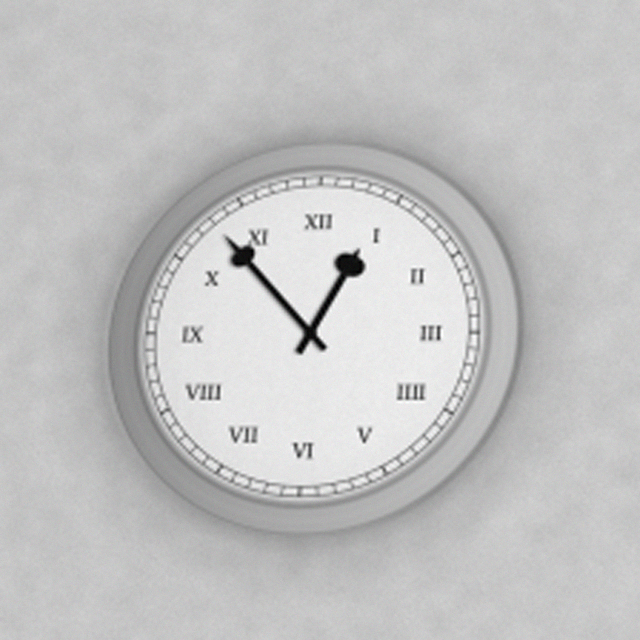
12h53
